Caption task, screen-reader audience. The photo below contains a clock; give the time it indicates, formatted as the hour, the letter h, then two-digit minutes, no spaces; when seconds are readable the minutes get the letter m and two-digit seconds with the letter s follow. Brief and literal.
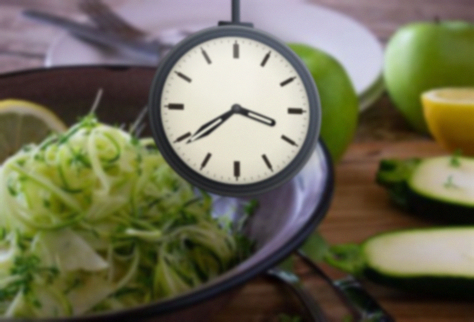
3h39
